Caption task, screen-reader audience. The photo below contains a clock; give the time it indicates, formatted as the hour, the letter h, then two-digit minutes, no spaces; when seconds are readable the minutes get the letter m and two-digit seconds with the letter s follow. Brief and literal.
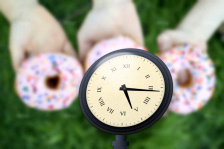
5h16
